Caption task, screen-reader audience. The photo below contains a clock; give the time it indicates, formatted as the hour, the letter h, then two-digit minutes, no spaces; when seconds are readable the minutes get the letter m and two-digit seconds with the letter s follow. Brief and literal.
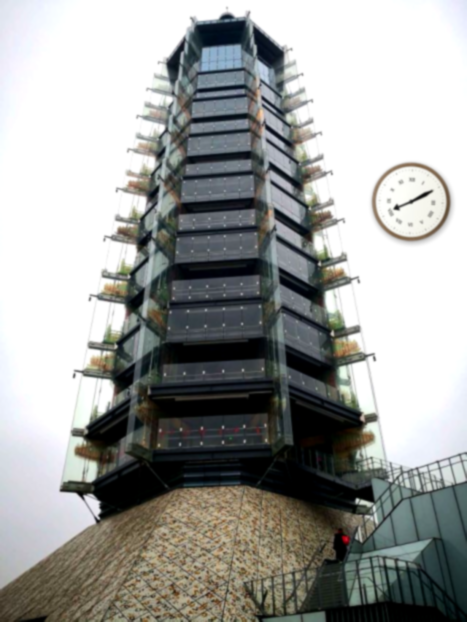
8h10
